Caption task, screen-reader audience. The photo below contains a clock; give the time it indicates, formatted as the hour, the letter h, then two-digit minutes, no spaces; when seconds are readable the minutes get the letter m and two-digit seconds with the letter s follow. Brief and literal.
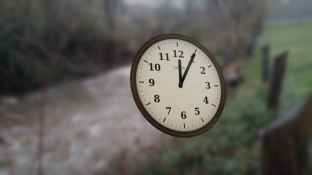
12h05
